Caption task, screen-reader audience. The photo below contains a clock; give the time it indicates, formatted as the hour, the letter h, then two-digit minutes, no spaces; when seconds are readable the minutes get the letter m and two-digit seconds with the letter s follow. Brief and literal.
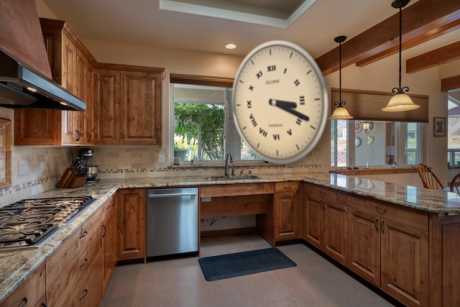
3h19
